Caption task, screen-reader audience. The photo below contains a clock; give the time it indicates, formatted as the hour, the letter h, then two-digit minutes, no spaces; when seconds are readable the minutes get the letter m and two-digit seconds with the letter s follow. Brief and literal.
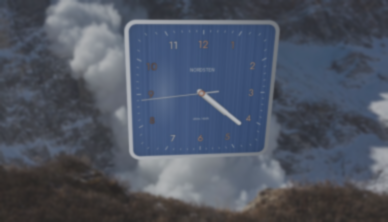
4h21m44s
